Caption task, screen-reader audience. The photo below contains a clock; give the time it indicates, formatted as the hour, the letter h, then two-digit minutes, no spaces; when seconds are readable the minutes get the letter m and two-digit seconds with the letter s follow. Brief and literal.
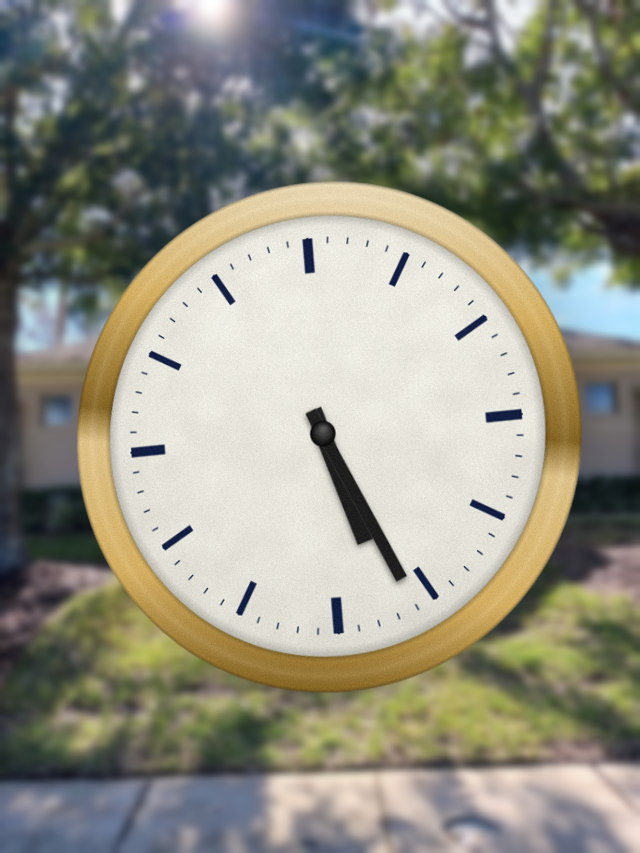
5h26
